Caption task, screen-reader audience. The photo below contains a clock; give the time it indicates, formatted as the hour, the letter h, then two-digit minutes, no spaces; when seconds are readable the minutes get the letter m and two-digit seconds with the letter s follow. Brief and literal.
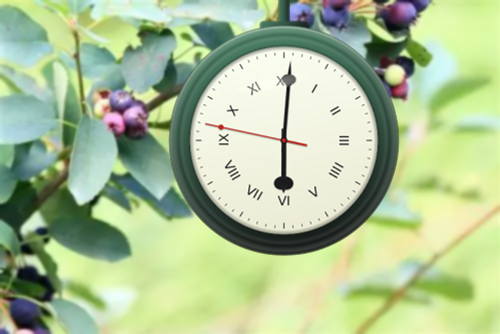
6h00m47s
